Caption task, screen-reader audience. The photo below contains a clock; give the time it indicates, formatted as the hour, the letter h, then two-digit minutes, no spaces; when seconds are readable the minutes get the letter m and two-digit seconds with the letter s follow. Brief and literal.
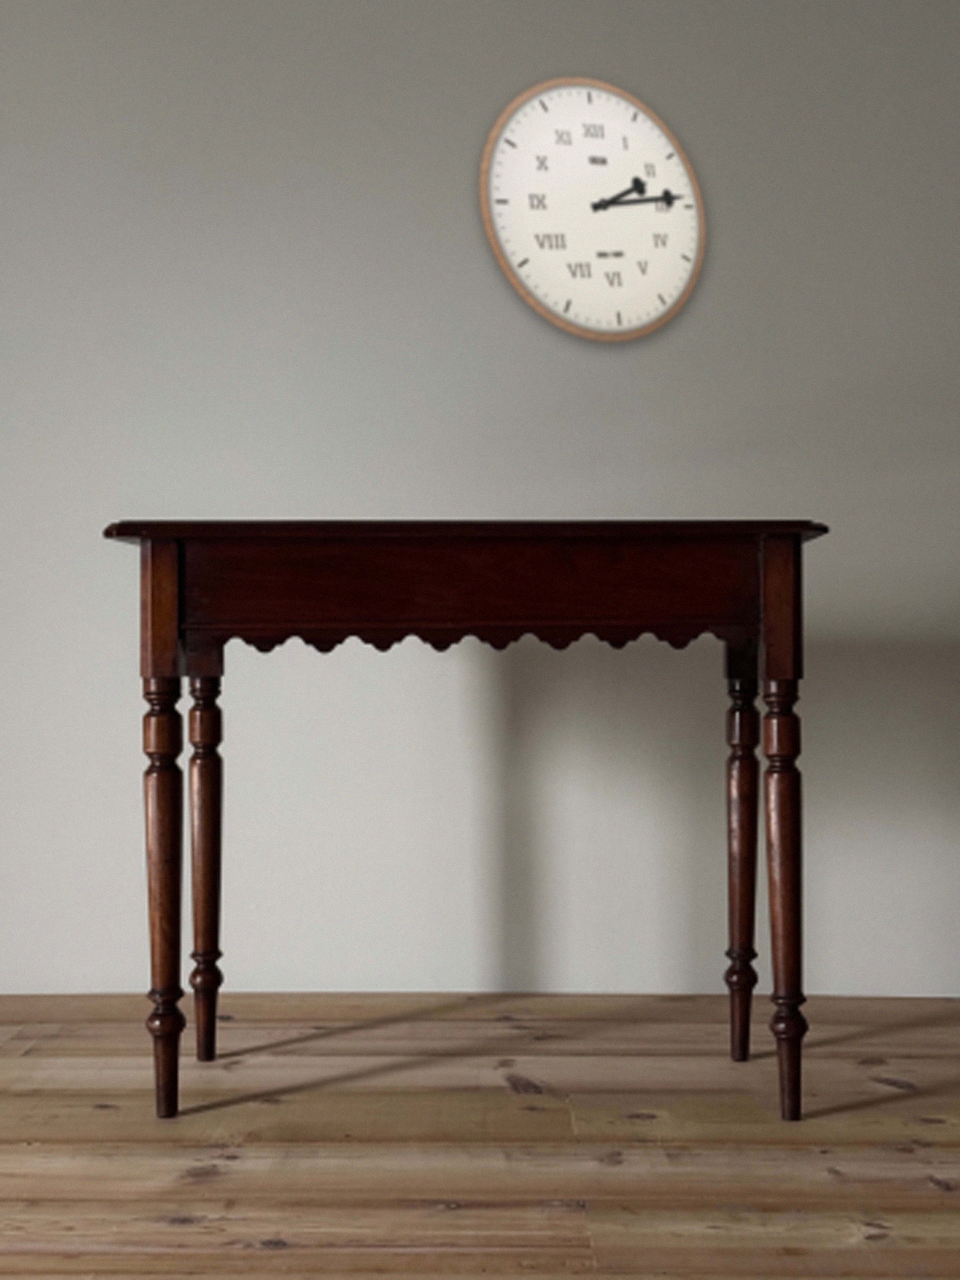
2h14
